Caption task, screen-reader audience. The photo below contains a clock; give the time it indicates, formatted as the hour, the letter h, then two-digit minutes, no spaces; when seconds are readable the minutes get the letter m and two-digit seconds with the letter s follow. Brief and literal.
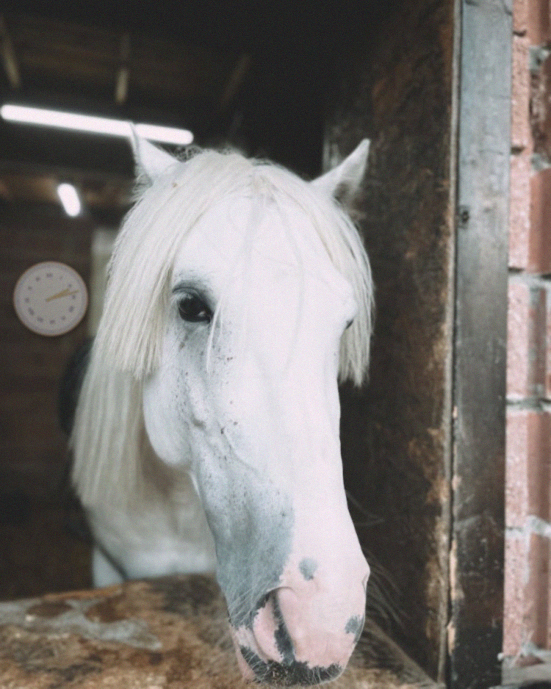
2h13
